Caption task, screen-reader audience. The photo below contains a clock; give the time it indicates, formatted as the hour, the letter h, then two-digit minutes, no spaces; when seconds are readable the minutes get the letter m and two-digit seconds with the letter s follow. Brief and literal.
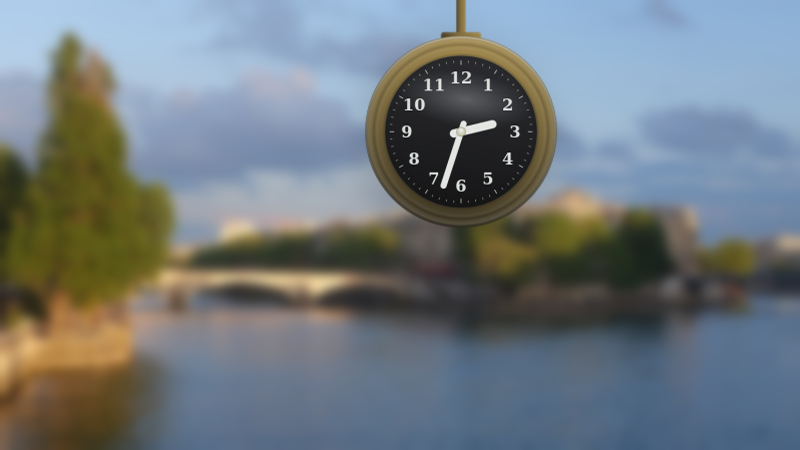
2h33
